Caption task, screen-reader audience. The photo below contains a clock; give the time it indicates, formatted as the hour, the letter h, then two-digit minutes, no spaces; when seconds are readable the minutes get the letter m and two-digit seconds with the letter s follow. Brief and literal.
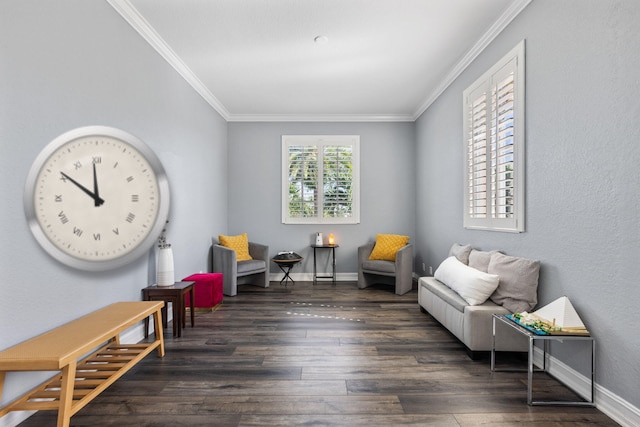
11h51
